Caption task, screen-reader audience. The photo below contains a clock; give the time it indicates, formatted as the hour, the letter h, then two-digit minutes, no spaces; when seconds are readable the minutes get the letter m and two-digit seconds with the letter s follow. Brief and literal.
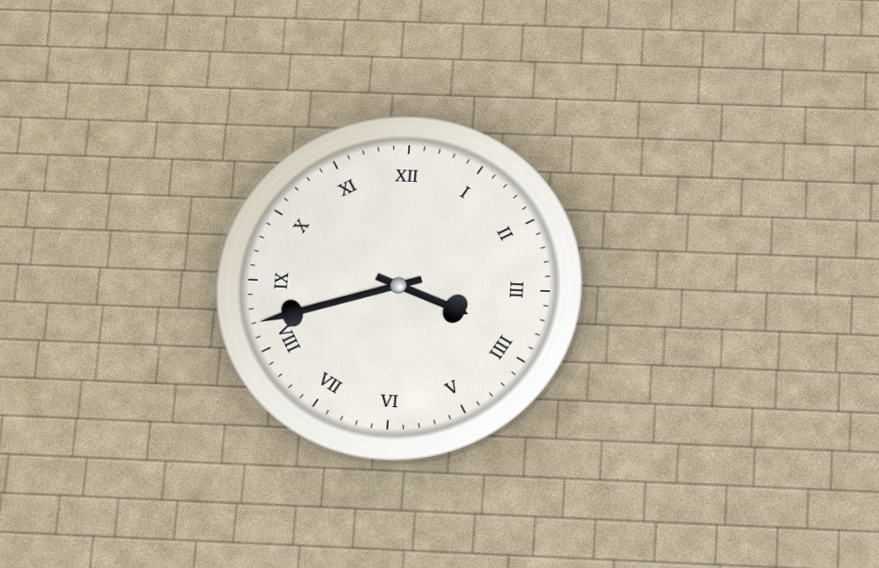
3h42
